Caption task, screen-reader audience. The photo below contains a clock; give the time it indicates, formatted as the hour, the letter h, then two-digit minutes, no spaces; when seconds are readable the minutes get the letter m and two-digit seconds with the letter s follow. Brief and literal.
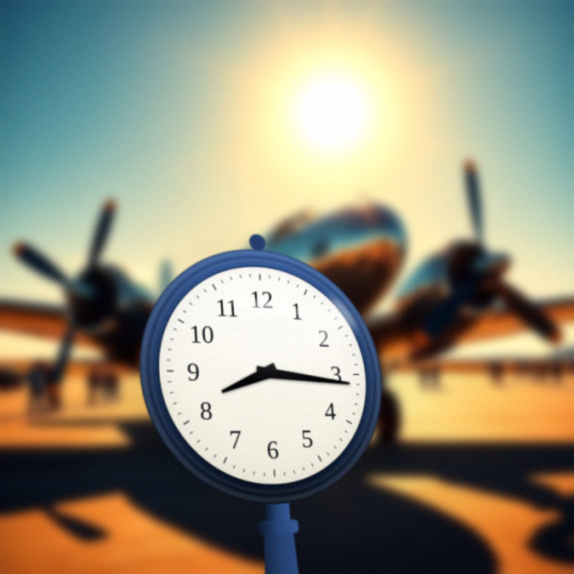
8h16
